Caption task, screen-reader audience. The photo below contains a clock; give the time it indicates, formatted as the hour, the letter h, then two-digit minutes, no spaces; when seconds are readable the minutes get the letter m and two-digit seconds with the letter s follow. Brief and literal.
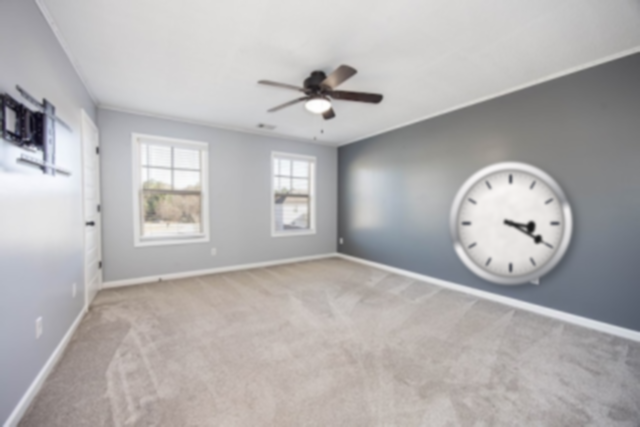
3h20
